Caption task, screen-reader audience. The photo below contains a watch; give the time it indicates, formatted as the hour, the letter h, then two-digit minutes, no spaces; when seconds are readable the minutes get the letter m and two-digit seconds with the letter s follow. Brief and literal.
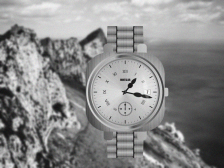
1h17
